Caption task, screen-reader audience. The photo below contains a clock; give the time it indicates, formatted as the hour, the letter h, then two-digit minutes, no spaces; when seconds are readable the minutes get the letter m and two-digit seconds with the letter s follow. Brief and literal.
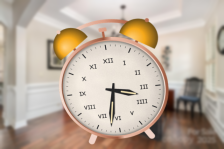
3h32
